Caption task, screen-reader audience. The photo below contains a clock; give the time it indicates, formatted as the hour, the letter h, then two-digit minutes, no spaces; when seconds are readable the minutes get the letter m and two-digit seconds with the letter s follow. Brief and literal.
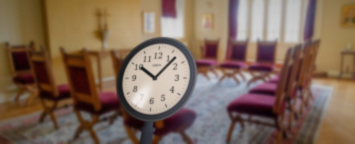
10h07
